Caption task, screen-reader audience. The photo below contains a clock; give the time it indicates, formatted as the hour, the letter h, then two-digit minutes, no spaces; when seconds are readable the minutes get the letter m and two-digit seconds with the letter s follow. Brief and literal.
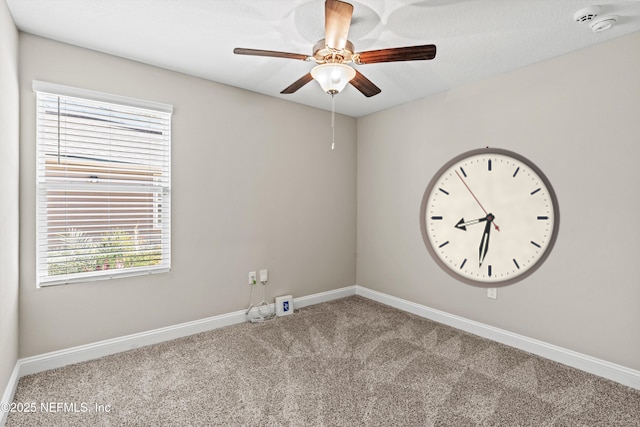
8h31m54s
